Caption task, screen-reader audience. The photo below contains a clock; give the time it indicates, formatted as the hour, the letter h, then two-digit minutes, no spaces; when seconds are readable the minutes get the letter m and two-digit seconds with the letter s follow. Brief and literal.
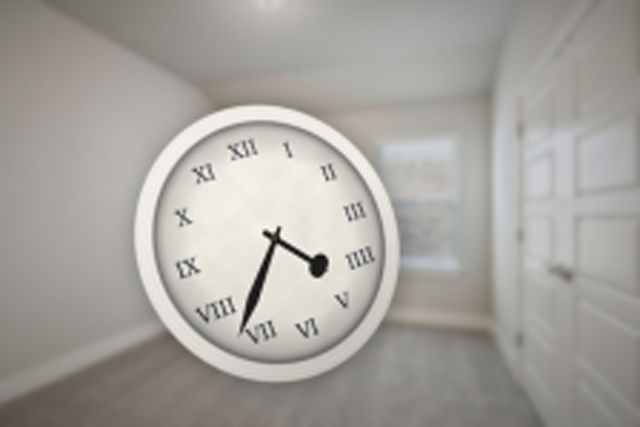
4h37
